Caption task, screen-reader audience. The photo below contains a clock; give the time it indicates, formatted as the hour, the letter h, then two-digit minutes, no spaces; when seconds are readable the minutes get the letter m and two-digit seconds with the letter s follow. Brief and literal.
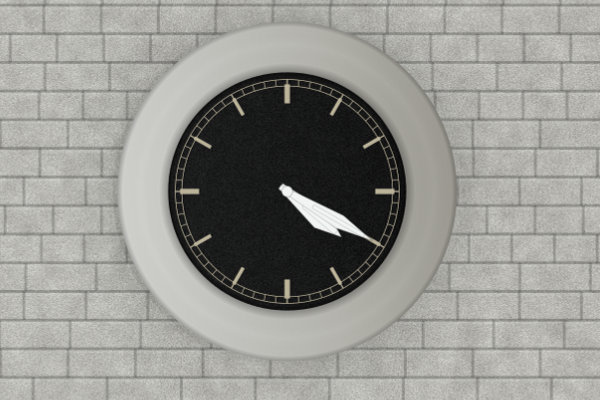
4h20
